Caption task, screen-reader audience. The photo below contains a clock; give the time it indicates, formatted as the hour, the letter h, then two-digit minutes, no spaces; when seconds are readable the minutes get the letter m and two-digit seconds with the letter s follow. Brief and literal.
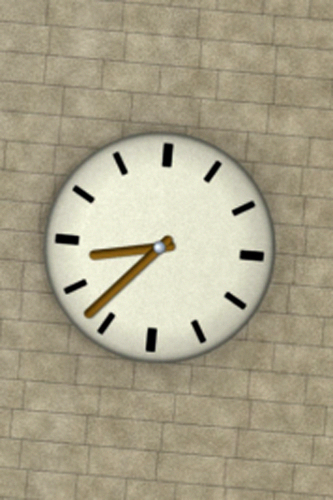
8h37
